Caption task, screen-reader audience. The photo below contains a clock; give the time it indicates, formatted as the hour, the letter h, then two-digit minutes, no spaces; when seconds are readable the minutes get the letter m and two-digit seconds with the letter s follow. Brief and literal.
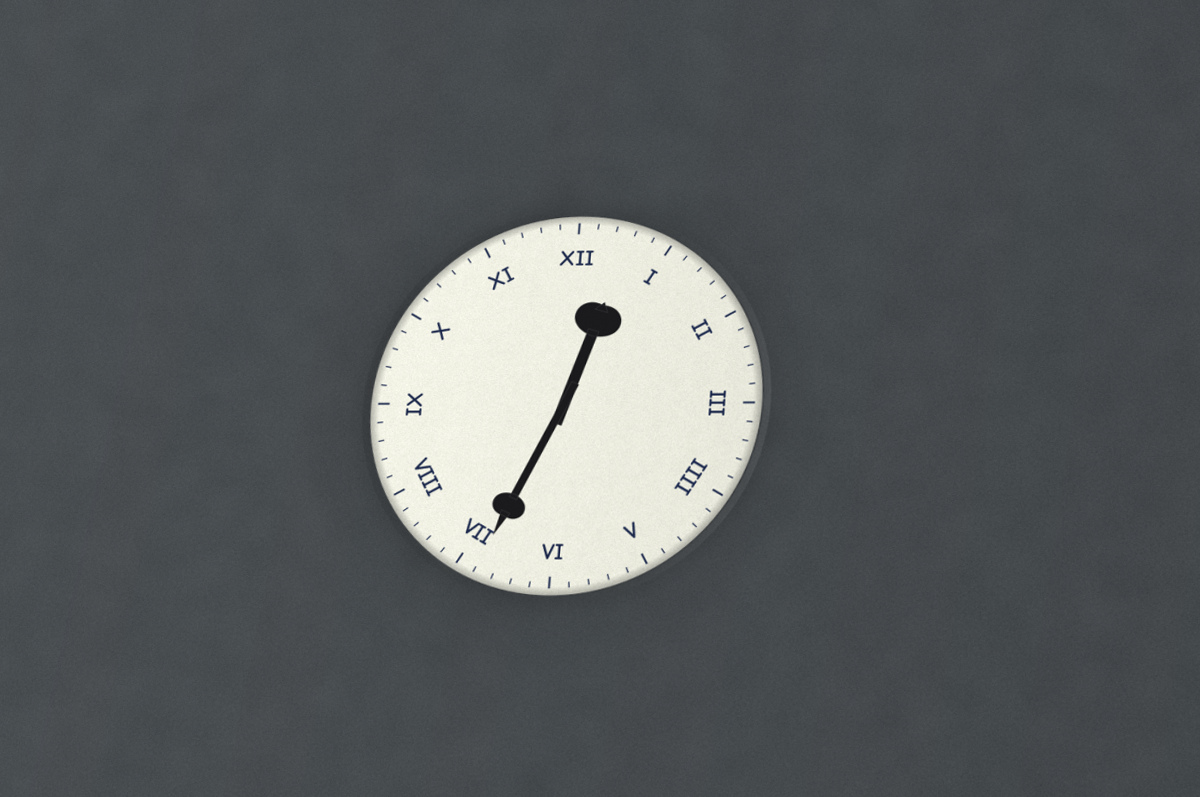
12h34
